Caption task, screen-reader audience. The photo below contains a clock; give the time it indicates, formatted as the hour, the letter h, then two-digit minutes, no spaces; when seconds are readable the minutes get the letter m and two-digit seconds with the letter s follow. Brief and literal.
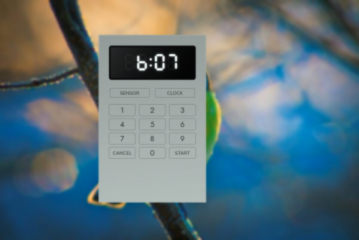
6h07
